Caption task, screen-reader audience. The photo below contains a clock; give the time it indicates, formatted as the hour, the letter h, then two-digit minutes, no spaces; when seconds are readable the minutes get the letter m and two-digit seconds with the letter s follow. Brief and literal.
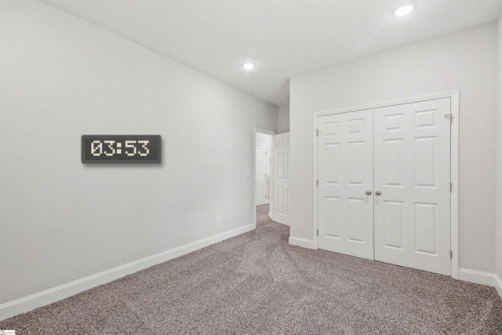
3h53
